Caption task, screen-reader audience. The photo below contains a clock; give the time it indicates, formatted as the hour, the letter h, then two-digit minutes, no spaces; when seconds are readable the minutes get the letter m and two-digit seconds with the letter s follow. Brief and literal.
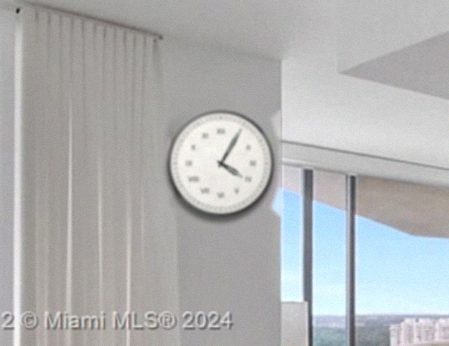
4h05
